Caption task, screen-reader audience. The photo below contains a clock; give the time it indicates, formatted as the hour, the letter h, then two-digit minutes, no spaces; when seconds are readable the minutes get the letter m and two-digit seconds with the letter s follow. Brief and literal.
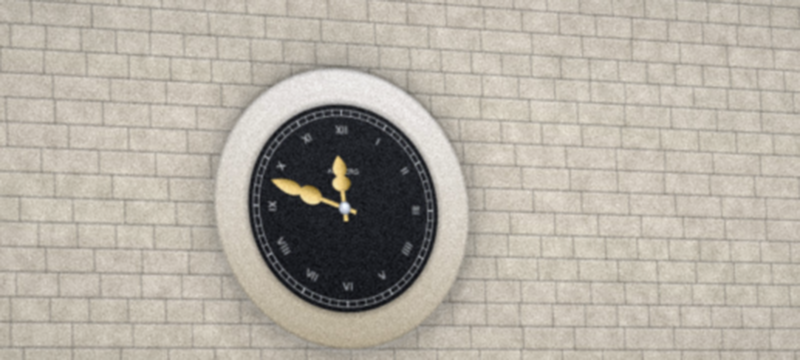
11h48
